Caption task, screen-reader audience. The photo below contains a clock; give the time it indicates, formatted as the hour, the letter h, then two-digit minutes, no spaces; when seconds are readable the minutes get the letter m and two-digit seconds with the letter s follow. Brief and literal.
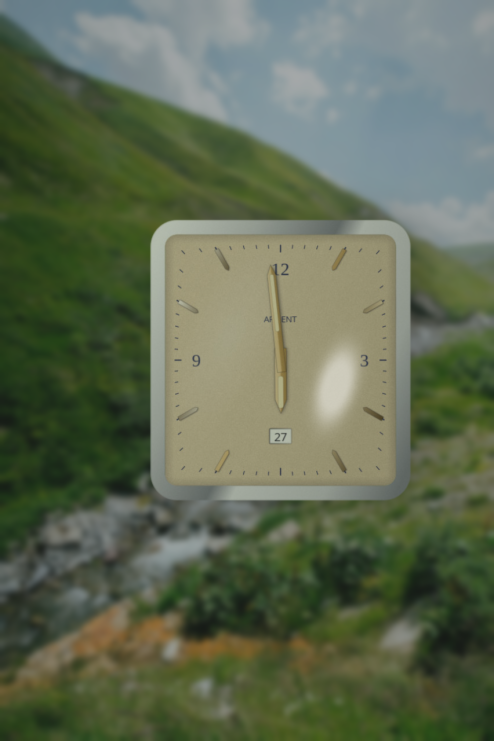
5h59
